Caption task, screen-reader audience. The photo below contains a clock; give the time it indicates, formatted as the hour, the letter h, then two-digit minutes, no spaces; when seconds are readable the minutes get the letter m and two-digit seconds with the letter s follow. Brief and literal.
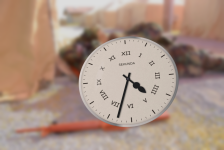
4h33
